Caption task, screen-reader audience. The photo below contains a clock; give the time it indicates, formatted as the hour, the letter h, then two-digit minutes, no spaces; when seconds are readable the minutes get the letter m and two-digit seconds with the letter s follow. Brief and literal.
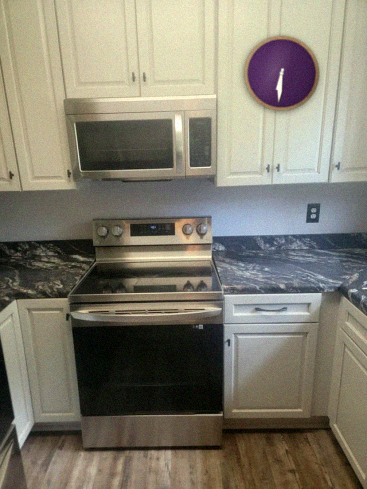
6h31
